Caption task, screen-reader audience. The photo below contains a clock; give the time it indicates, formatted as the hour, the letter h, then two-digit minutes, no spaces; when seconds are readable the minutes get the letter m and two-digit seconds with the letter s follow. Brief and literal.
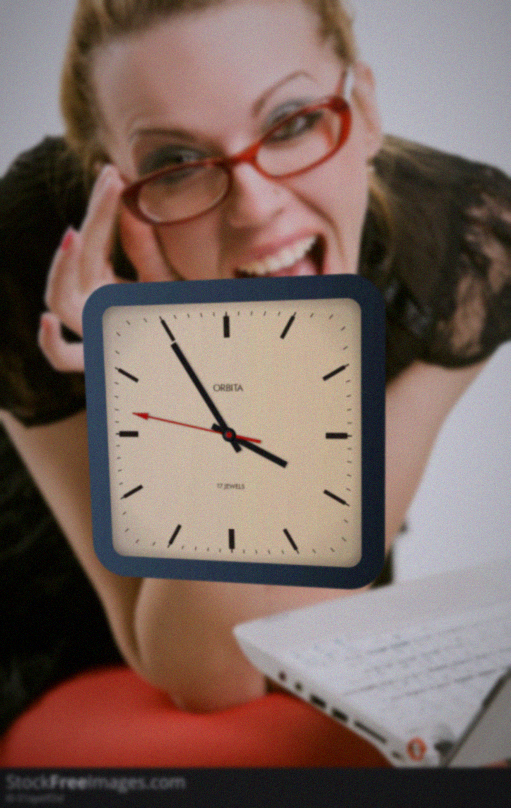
3h54m47s
